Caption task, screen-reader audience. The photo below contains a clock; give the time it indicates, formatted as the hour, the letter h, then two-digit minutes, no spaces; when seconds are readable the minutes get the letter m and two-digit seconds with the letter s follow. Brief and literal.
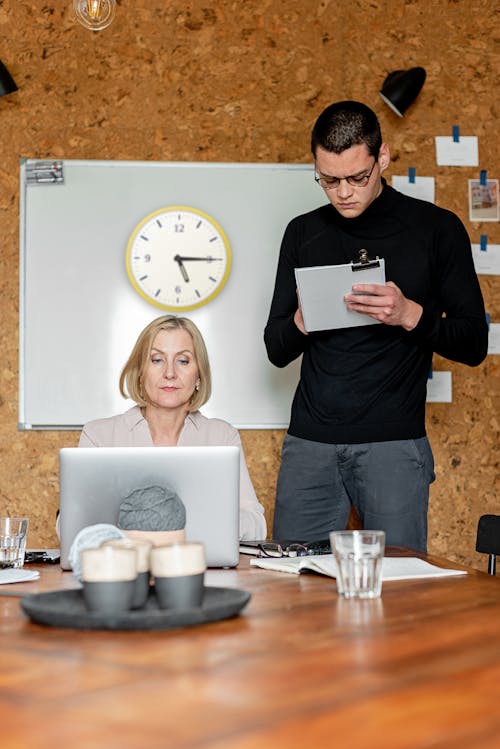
5h15
